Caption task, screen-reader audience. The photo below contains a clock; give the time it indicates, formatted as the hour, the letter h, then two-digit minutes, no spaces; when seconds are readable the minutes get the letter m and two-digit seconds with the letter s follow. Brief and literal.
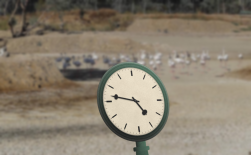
4h47
